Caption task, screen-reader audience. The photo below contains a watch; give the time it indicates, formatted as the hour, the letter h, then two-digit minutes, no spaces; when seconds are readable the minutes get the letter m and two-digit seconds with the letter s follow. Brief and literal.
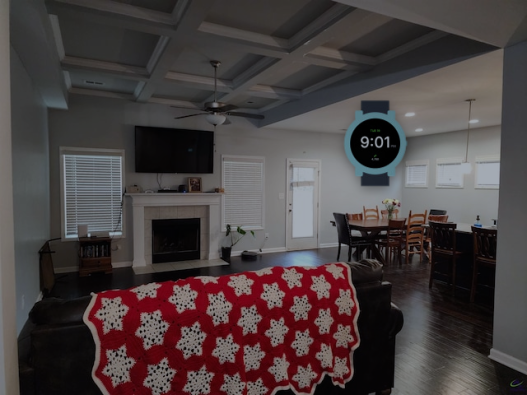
9h01
